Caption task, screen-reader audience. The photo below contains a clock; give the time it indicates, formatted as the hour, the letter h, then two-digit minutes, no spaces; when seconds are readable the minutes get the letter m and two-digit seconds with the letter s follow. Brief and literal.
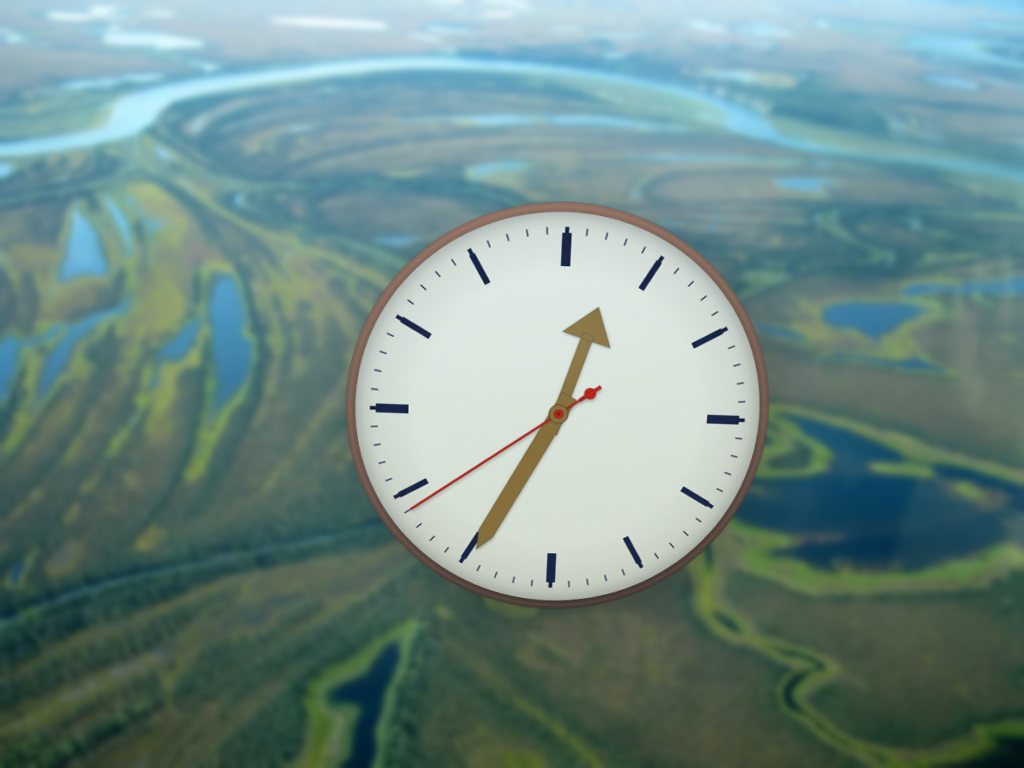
12h34m39s
